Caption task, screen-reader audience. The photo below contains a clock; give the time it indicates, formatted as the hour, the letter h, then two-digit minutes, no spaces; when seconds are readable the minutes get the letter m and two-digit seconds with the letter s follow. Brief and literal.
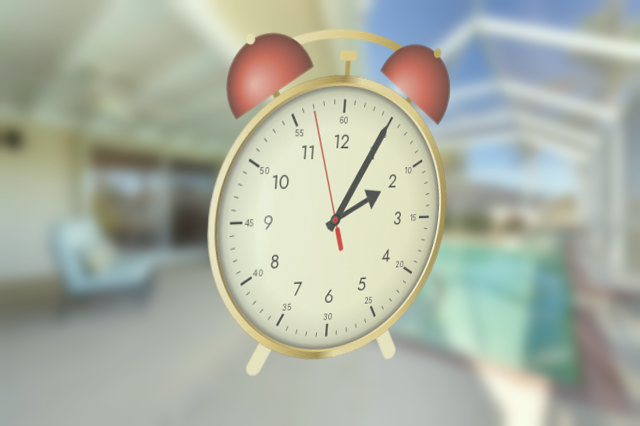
2h04m57s
